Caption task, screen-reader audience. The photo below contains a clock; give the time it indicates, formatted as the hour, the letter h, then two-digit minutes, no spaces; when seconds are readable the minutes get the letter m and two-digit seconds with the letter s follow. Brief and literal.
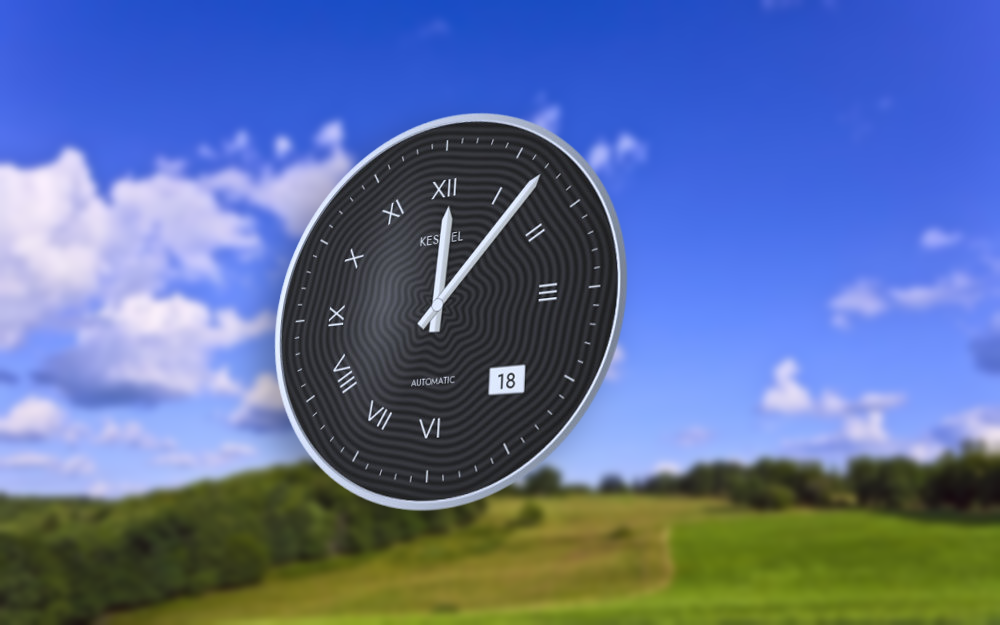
12h07
